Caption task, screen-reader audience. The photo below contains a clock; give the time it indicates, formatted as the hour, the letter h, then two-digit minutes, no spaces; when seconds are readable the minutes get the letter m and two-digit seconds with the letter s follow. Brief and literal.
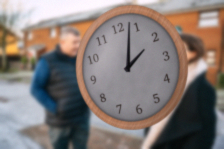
2h03
